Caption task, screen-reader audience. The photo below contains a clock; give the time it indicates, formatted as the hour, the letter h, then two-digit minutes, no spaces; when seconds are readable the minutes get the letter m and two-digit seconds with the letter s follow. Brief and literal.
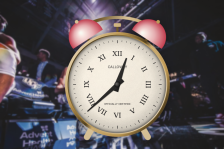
12h38
